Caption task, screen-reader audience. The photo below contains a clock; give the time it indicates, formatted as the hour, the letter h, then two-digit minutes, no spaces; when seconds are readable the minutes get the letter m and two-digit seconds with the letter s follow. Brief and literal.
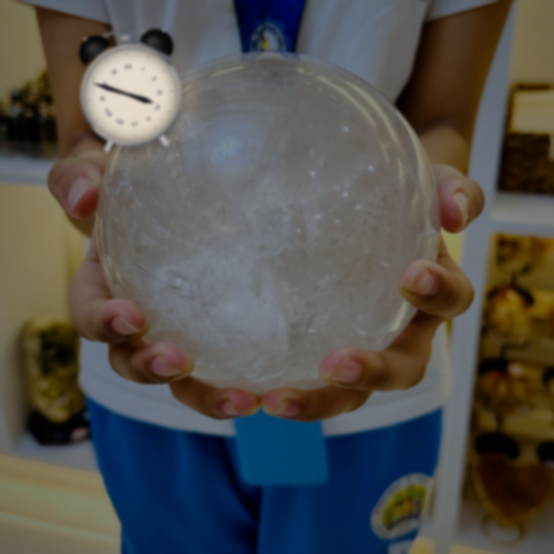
3h49
